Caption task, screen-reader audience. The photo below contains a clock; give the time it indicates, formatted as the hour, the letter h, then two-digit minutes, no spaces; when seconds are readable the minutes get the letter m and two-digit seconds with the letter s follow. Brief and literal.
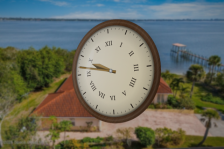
9h47
